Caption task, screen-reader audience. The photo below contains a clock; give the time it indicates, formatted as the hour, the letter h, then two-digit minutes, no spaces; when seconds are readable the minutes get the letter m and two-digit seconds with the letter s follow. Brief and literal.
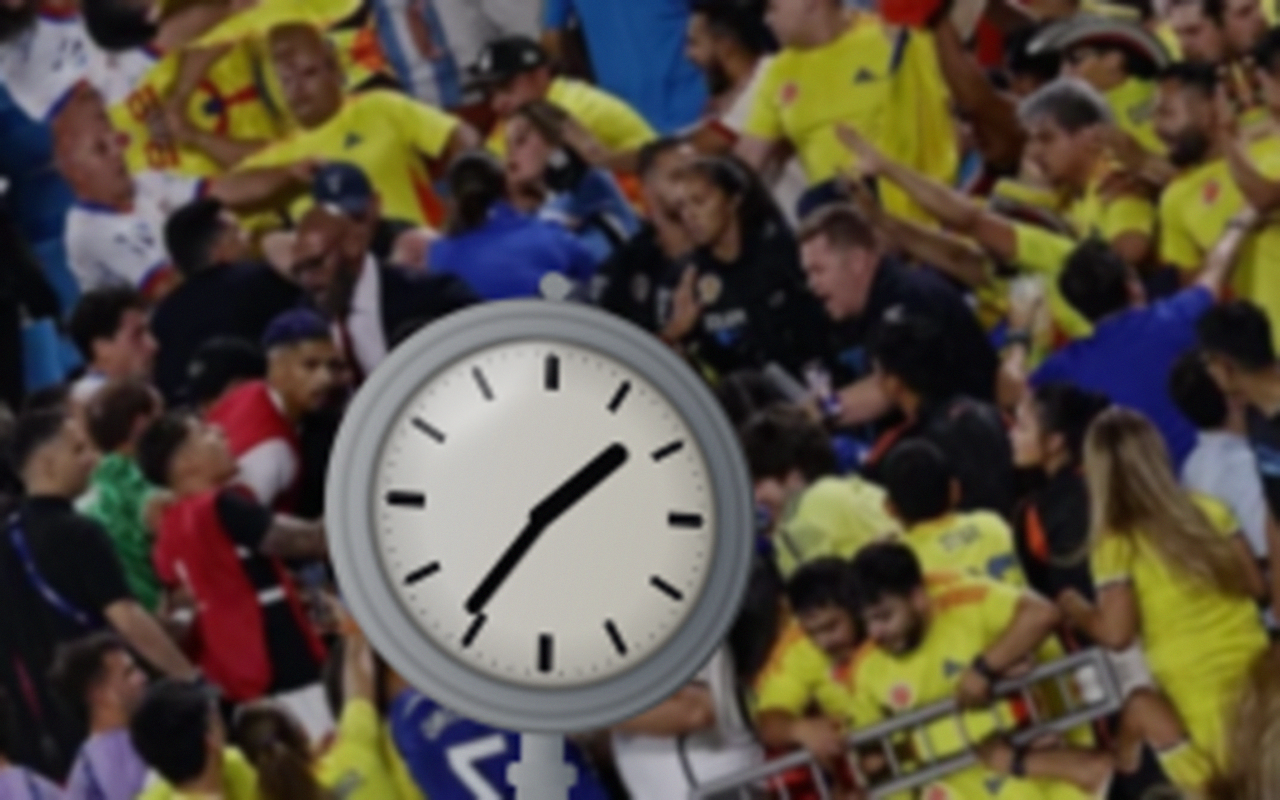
1h36
